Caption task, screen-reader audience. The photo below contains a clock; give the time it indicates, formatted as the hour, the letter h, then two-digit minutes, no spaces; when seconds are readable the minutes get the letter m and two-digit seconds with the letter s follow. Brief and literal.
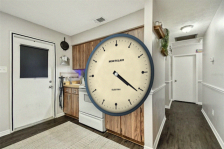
4h21
